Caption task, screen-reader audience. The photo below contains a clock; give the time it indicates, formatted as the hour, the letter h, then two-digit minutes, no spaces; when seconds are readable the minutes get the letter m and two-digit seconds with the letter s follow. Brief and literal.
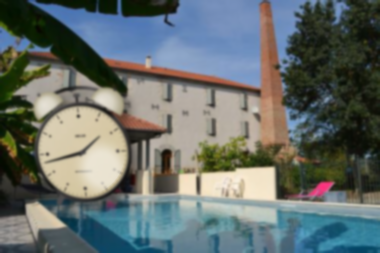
1h43
